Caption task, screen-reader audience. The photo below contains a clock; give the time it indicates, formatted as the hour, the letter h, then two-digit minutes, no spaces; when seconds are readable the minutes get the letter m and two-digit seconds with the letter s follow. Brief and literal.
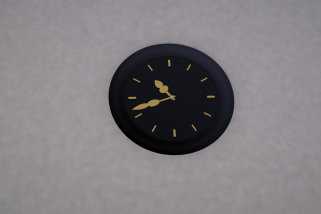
10h42
